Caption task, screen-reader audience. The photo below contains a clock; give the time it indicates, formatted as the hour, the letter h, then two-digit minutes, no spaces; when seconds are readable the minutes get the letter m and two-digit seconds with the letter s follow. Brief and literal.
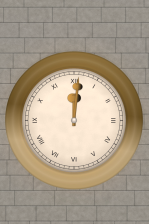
12h01
